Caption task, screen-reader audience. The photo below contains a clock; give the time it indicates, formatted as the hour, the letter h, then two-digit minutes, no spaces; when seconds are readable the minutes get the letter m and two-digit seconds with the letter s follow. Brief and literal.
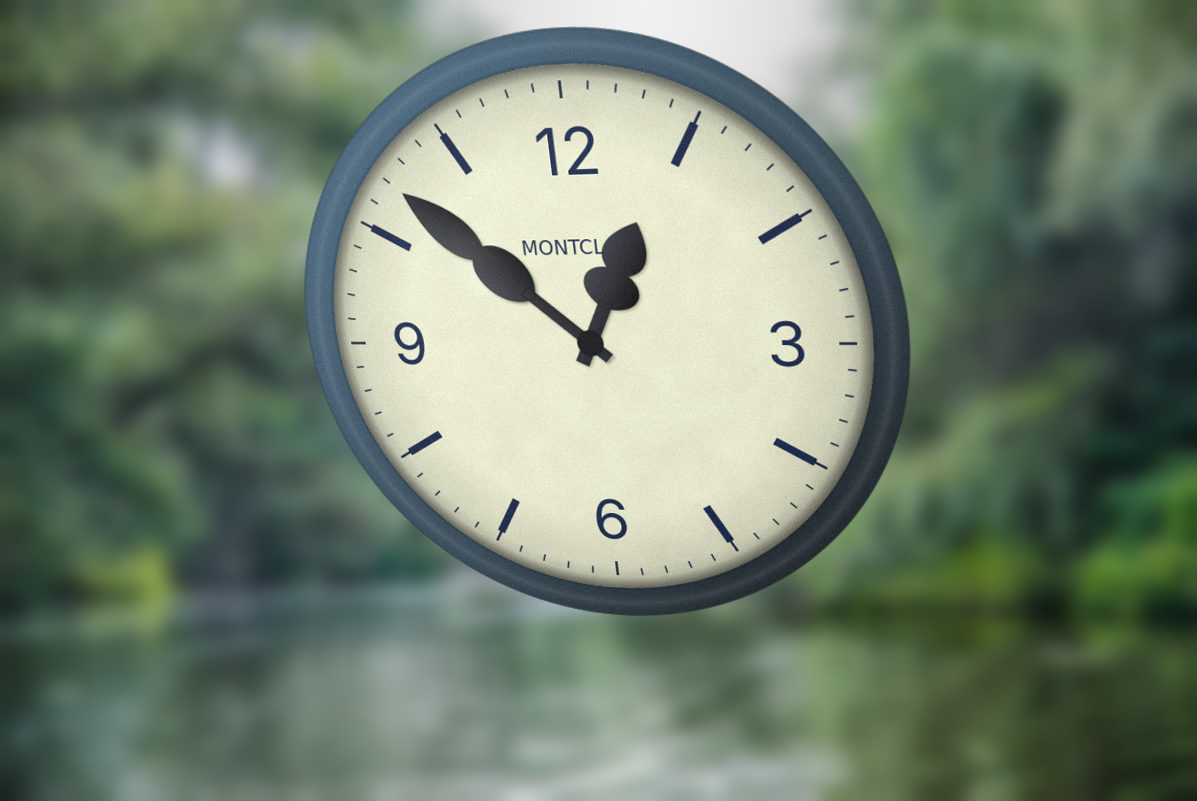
12h52
